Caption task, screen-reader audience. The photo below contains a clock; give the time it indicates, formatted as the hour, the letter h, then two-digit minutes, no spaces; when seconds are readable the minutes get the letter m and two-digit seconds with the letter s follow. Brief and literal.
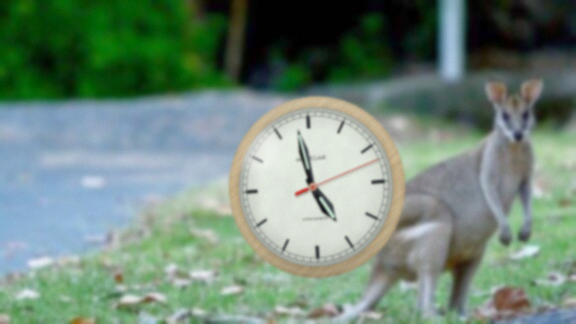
4h58m12s
